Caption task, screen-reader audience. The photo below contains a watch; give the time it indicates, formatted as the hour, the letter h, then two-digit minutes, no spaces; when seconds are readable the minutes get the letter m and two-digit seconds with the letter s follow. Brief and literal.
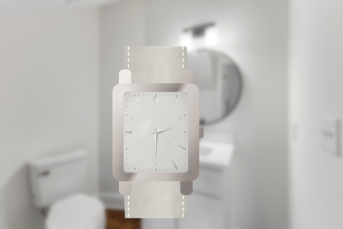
2h30
